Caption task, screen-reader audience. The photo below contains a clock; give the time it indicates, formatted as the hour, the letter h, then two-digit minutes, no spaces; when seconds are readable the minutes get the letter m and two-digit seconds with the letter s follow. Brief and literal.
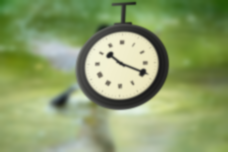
10h19
